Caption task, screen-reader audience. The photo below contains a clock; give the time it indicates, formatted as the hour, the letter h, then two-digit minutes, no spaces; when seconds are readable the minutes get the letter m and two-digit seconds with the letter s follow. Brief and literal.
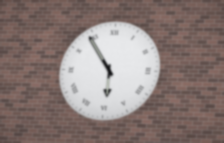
5h54
